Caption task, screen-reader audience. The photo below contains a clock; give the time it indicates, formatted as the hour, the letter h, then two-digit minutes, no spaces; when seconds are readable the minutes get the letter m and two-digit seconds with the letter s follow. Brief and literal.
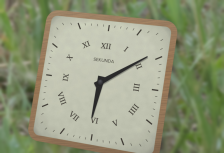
6h09
